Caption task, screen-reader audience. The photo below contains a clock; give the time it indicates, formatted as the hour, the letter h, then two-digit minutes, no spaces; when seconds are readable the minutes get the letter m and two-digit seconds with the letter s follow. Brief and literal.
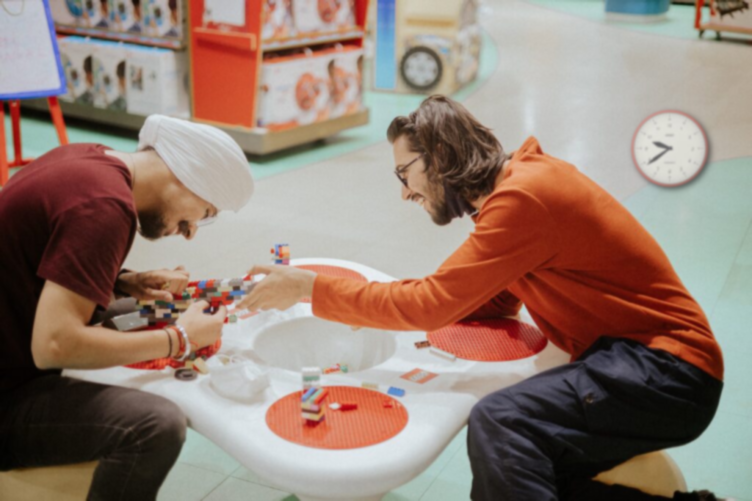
9h39
